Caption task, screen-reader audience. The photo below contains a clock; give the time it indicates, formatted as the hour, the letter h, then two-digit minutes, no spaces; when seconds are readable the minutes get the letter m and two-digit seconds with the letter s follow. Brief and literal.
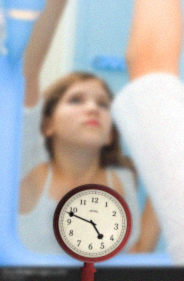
4h48
